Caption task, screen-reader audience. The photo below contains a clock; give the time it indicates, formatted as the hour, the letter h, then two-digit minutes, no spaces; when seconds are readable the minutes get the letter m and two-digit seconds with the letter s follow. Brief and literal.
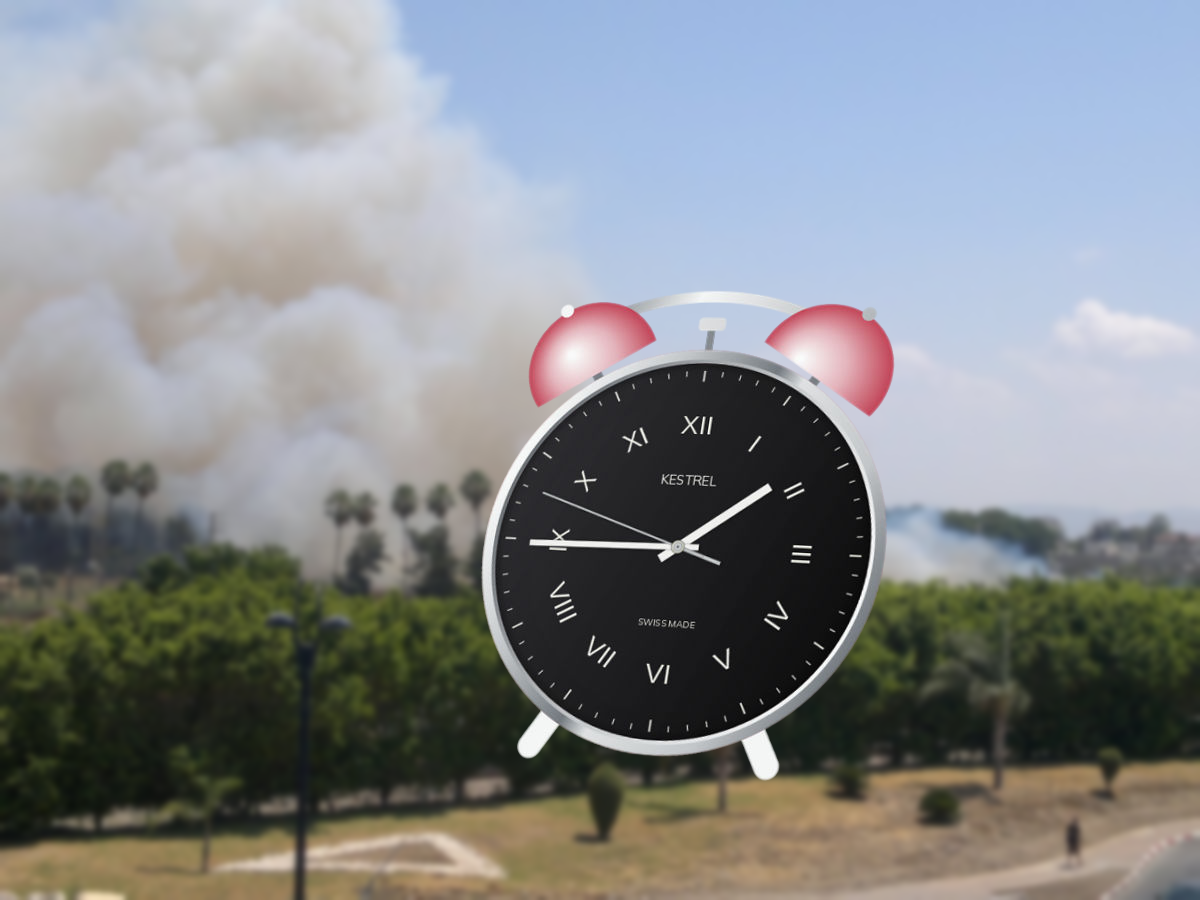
1h44m48s
